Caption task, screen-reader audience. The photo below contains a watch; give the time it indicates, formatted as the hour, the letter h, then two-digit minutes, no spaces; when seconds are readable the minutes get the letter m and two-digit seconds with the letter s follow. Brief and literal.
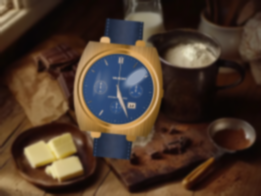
5h26
